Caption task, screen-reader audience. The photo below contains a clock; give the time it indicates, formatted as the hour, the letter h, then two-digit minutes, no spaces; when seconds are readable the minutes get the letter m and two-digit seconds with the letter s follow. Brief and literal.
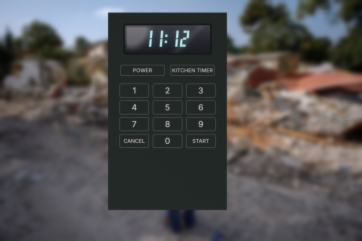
11h12
